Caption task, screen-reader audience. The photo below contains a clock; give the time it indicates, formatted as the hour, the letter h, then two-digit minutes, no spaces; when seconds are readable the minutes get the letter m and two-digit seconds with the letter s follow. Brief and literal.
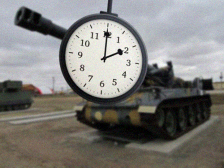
2h00
